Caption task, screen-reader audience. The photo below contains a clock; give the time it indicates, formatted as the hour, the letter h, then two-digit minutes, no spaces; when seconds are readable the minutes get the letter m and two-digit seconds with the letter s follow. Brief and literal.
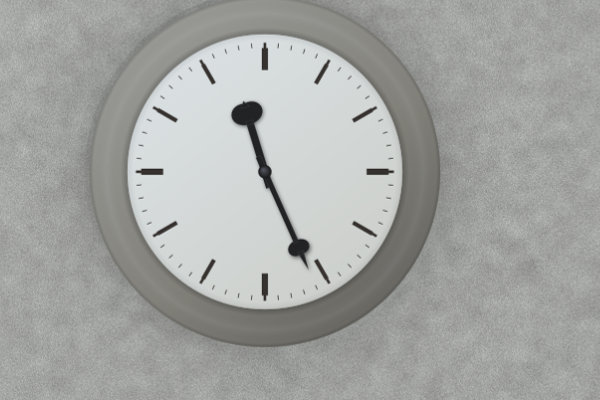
11h26
